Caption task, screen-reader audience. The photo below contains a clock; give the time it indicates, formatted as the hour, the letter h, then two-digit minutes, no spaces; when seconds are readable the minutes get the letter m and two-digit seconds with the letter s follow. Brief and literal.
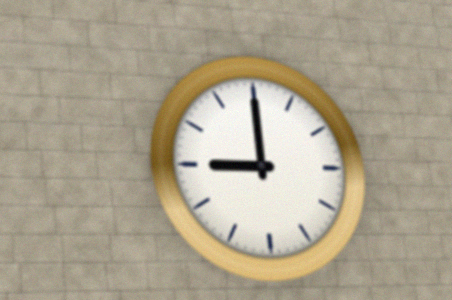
9h00
